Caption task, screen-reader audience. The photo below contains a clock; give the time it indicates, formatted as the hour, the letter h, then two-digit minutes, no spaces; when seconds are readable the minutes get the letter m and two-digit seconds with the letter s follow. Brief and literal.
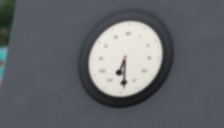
6h29
